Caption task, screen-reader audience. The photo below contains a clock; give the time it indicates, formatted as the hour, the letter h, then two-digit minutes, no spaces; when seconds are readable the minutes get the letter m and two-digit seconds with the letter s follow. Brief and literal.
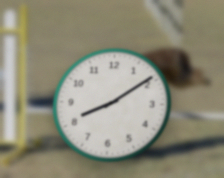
8h09
